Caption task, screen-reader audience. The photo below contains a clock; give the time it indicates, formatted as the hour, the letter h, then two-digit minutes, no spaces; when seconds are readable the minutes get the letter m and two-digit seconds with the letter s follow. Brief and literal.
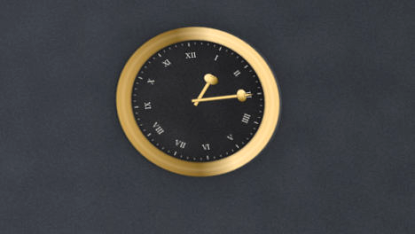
1h15
